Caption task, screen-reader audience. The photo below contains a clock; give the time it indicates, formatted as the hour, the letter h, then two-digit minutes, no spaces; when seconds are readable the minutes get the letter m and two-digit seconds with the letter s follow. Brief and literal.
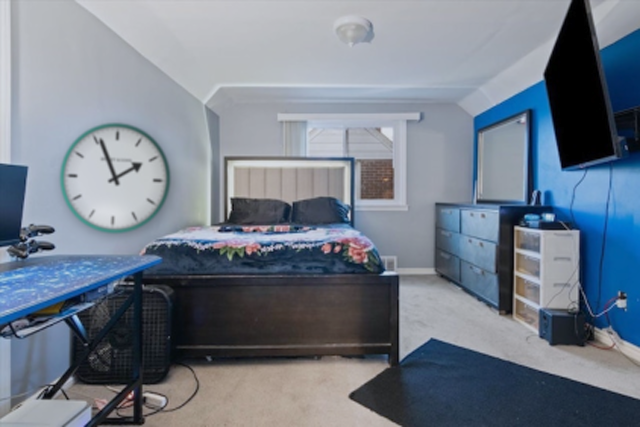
1h56
